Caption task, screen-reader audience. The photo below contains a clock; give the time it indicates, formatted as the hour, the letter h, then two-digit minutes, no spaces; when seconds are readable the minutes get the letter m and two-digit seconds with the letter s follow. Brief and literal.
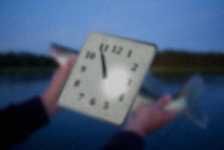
10h54
